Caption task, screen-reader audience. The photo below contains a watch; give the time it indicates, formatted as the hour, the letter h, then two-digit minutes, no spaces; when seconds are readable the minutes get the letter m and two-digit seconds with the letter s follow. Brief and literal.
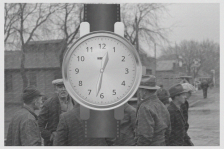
12h32
